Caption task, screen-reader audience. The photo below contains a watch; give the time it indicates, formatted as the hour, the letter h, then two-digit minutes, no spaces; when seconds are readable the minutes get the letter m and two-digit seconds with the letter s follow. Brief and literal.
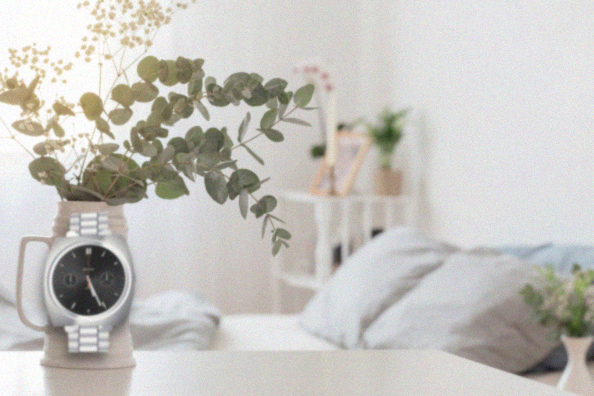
5h26
